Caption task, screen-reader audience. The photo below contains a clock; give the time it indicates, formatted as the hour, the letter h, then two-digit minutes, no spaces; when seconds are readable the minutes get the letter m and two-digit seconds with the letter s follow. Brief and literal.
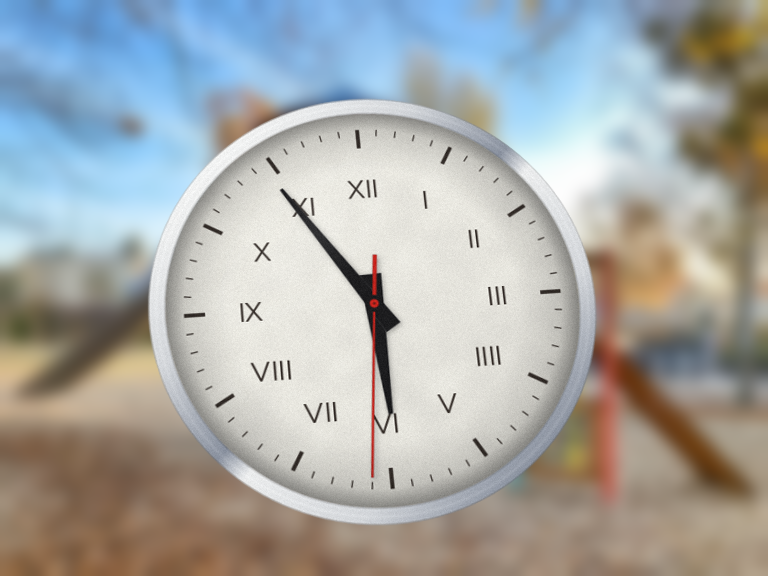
5h54m31s
